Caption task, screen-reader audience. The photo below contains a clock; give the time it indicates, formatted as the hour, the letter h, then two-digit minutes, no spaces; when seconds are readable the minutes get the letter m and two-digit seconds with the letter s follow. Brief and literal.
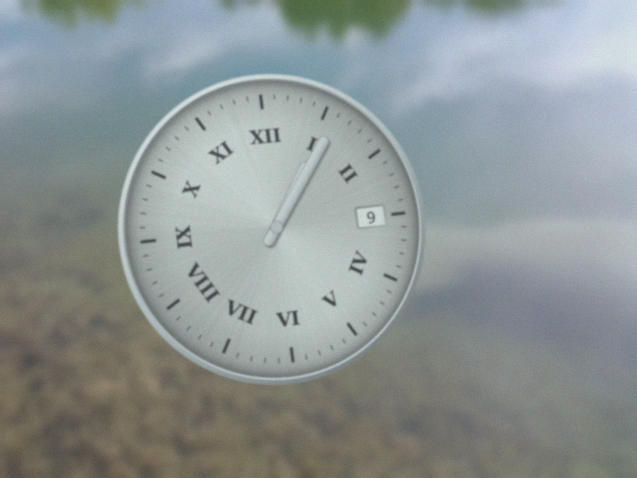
1h06
